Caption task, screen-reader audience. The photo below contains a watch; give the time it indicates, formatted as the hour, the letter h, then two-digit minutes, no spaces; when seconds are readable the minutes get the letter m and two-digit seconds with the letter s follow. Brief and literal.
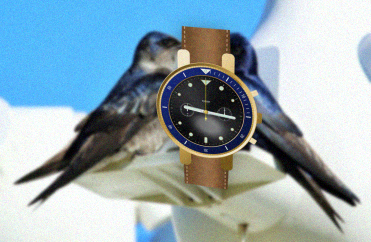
9h16
